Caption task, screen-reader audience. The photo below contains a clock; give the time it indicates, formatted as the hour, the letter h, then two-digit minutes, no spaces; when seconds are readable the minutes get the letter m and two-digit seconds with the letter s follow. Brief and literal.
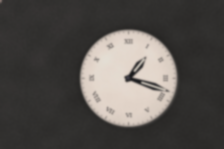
1h18
